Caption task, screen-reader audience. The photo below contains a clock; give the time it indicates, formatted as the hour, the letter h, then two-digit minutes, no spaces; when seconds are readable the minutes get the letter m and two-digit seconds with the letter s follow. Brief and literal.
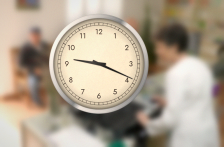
9h19
